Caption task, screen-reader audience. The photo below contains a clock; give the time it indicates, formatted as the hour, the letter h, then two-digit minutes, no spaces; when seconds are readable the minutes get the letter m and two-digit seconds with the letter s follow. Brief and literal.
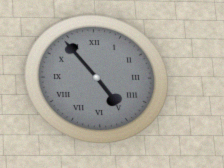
4h54
